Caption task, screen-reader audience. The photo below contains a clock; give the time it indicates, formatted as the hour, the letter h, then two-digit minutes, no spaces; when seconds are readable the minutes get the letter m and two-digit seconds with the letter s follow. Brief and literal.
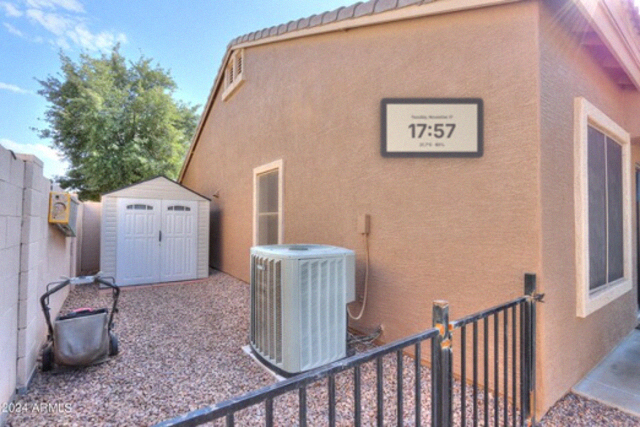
17h57
